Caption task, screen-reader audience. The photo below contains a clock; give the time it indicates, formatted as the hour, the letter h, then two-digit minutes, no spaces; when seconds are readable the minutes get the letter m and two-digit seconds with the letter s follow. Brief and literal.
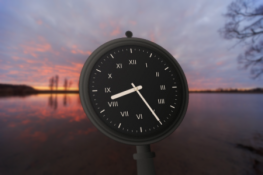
8h25
